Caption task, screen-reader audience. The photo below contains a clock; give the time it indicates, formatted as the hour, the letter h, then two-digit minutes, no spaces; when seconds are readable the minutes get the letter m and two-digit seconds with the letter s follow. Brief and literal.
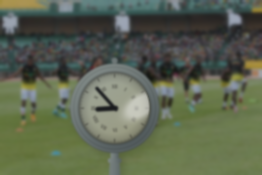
8h53
